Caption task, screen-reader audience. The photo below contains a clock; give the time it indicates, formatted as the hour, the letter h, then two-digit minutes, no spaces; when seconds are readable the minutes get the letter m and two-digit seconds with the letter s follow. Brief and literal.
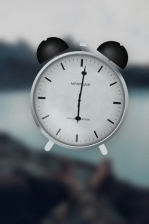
6h01
